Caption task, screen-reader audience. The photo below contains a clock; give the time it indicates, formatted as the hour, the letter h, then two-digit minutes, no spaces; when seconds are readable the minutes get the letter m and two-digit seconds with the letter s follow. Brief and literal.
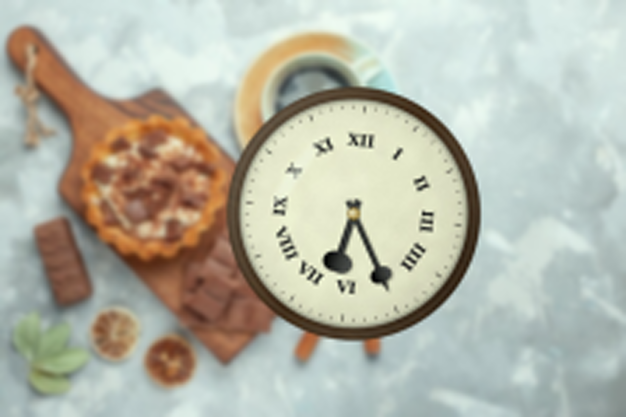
6h25
